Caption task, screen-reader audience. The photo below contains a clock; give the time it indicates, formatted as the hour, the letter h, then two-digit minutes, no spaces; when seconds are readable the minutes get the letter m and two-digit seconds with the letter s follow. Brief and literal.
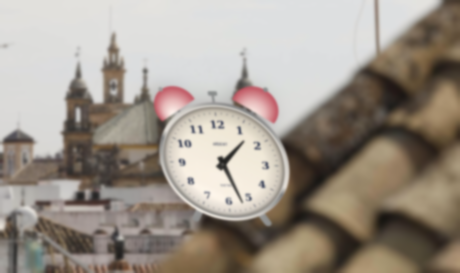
1h27
